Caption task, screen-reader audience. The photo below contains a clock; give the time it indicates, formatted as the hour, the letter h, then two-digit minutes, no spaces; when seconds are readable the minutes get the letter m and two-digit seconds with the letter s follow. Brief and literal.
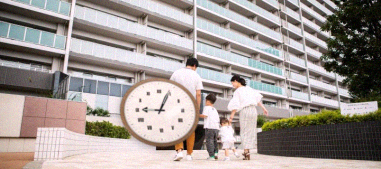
9h04
